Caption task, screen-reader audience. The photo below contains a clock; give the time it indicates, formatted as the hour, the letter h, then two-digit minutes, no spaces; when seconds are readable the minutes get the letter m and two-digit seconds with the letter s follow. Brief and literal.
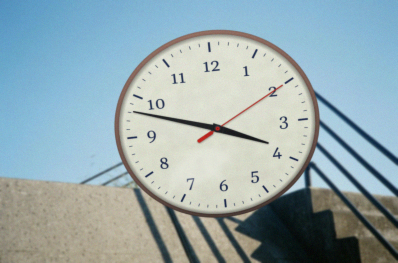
3h48m10s
